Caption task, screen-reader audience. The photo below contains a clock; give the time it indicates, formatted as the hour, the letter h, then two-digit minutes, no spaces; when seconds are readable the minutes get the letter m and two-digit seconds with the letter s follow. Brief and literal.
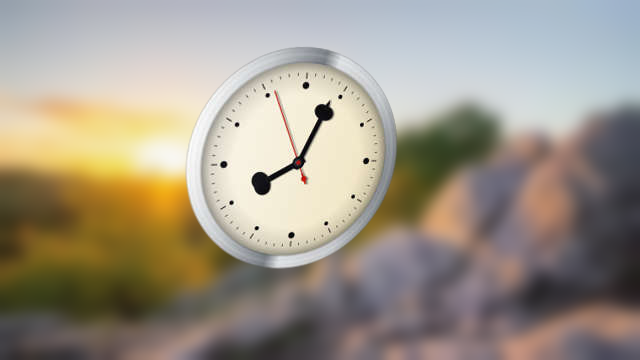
8h03m56s
